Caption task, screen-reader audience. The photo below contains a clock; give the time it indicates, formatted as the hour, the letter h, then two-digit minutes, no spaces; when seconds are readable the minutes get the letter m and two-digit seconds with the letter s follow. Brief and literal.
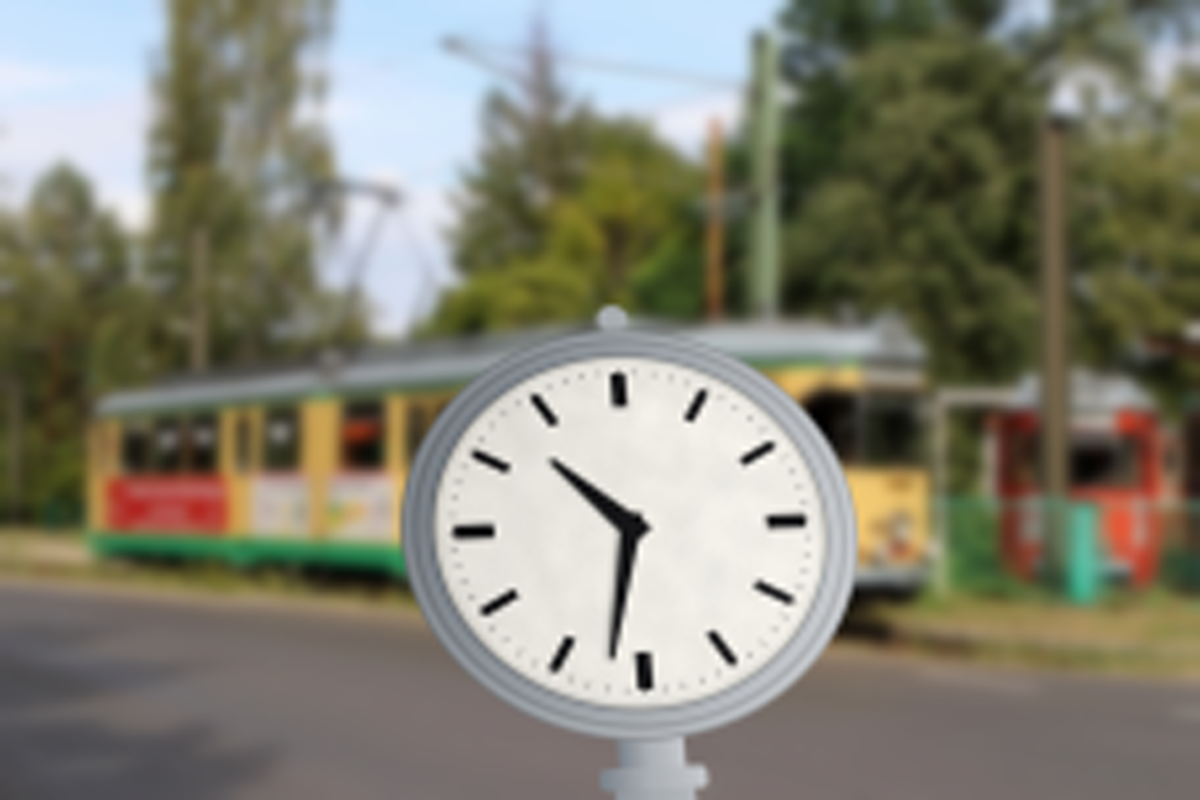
10h32
